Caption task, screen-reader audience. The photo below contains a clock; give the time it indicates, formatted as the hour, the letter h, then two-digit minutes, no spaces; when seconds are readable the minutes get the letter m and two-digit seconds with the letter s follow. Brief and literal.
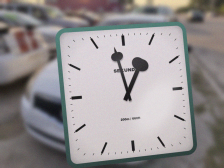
12h58
